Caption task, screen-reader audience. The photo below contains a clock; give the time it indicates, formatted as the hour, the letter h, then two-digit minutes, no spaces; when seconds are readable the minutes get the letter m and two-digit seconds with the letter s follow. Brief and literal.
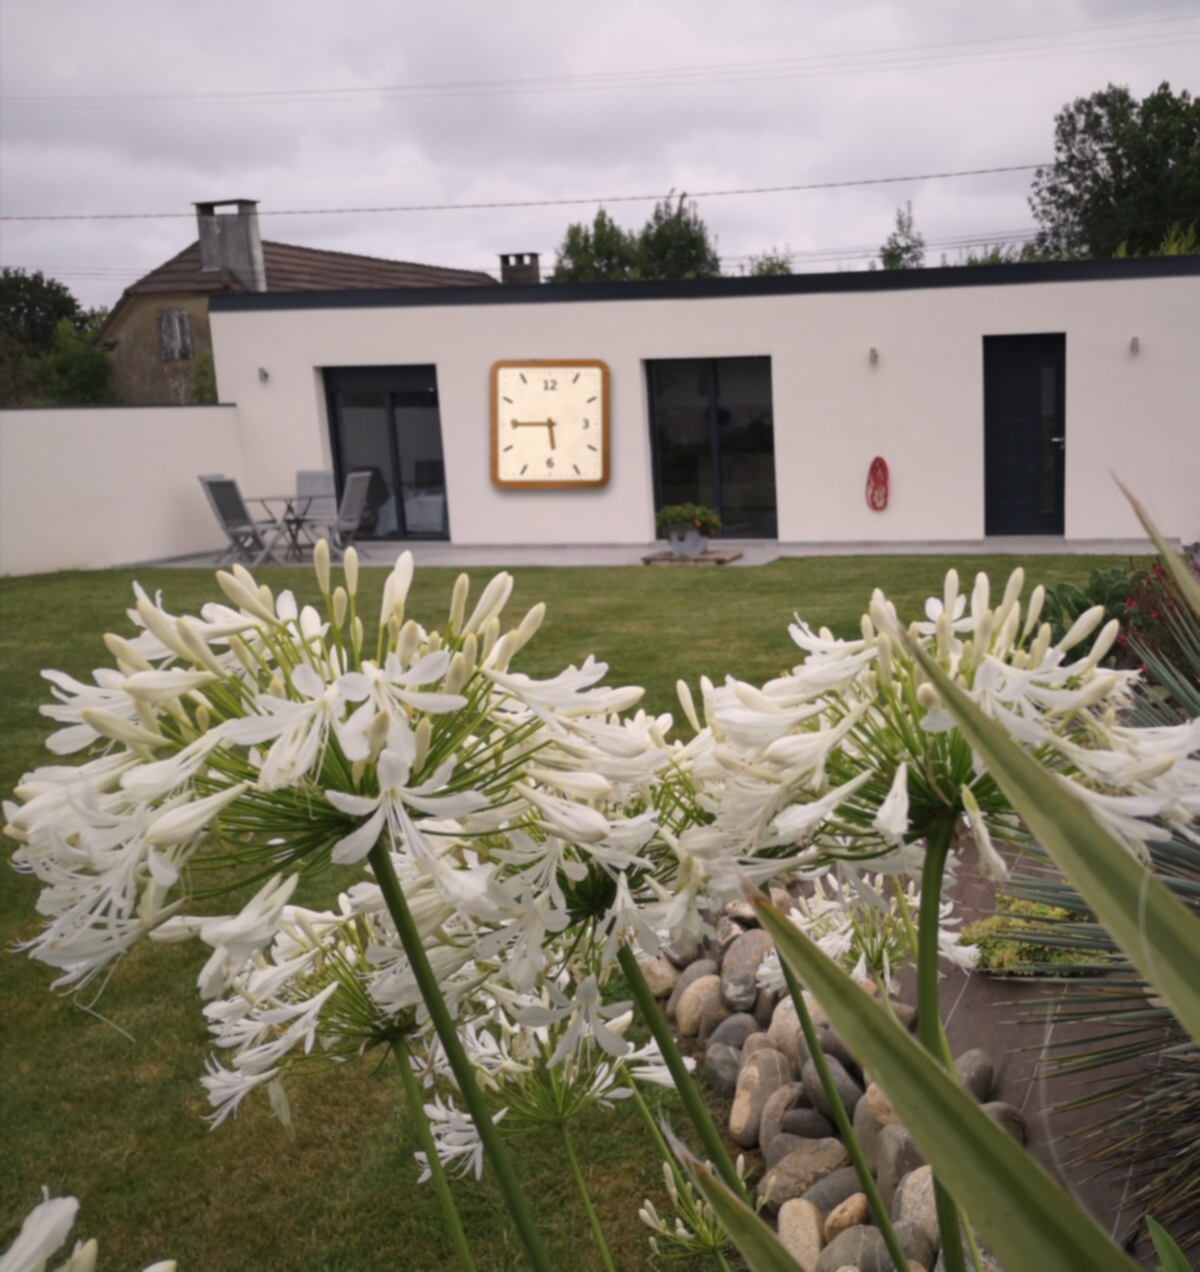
5h45
